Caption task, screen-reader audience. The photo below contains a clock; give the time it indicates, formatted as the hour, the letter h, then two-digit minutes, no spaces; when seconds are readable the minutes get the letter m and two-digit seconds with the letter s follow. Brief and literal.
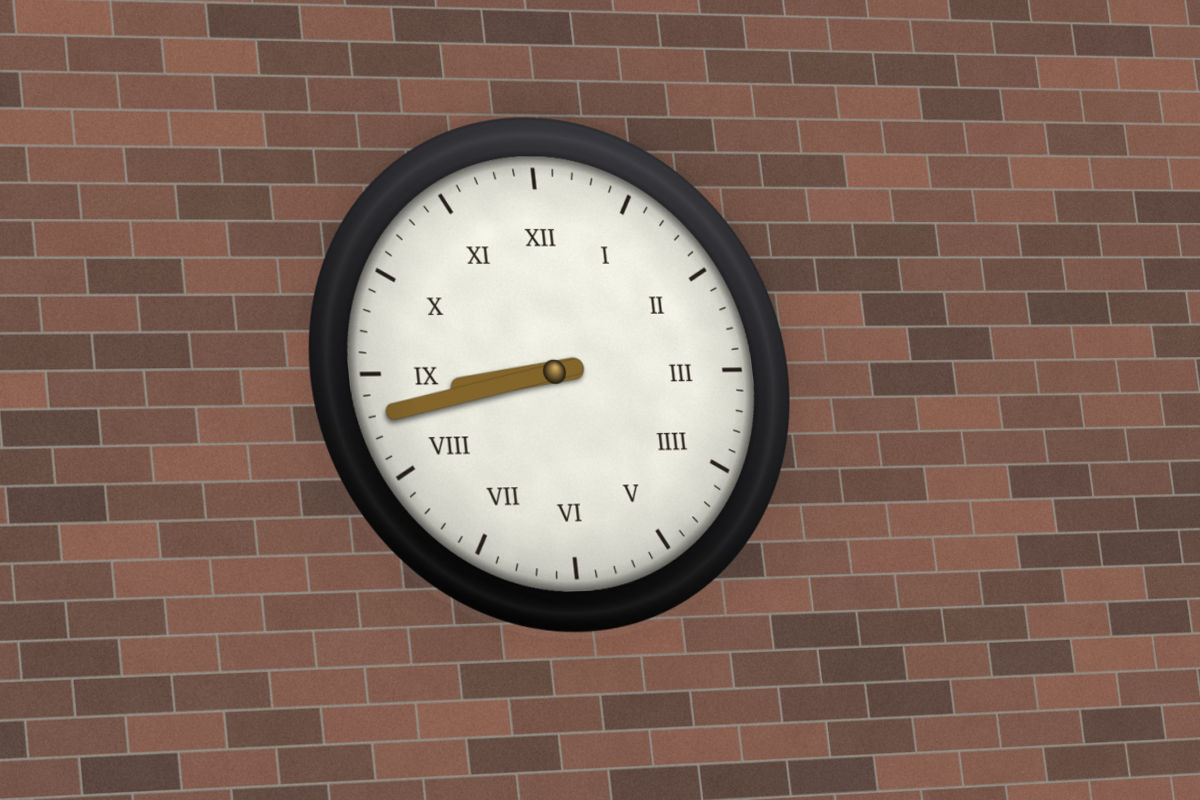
8h43
